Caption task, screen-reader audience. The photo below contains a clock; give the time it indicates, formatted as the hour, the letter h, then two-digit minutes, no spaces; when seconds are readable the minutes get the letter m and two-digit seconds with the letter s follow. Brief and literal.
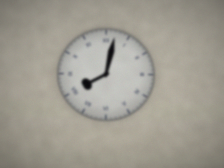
8h02
